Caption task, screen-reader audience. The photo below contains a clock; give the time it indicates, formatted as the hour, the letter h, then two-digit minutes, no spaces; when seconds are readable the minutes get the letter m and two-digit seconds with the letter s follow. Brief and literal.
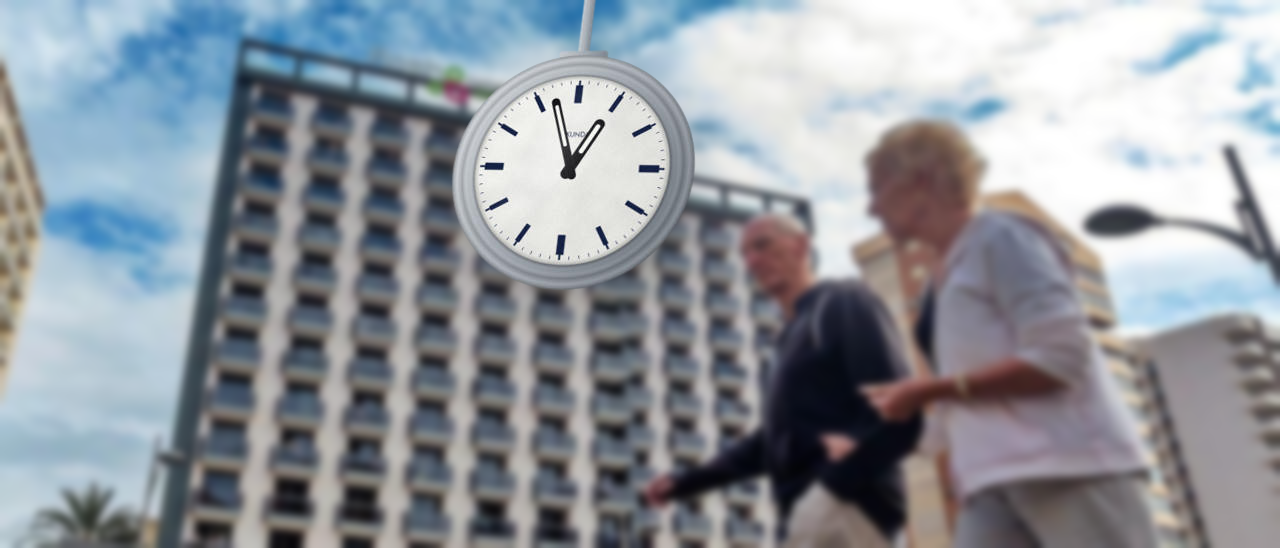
12h57
